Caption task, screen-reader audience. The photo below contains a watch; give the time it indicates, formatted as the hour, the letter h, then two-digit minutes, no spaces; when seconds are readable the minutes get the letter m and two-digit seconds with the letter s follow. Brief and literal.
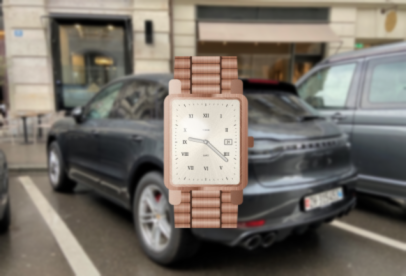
9h22
